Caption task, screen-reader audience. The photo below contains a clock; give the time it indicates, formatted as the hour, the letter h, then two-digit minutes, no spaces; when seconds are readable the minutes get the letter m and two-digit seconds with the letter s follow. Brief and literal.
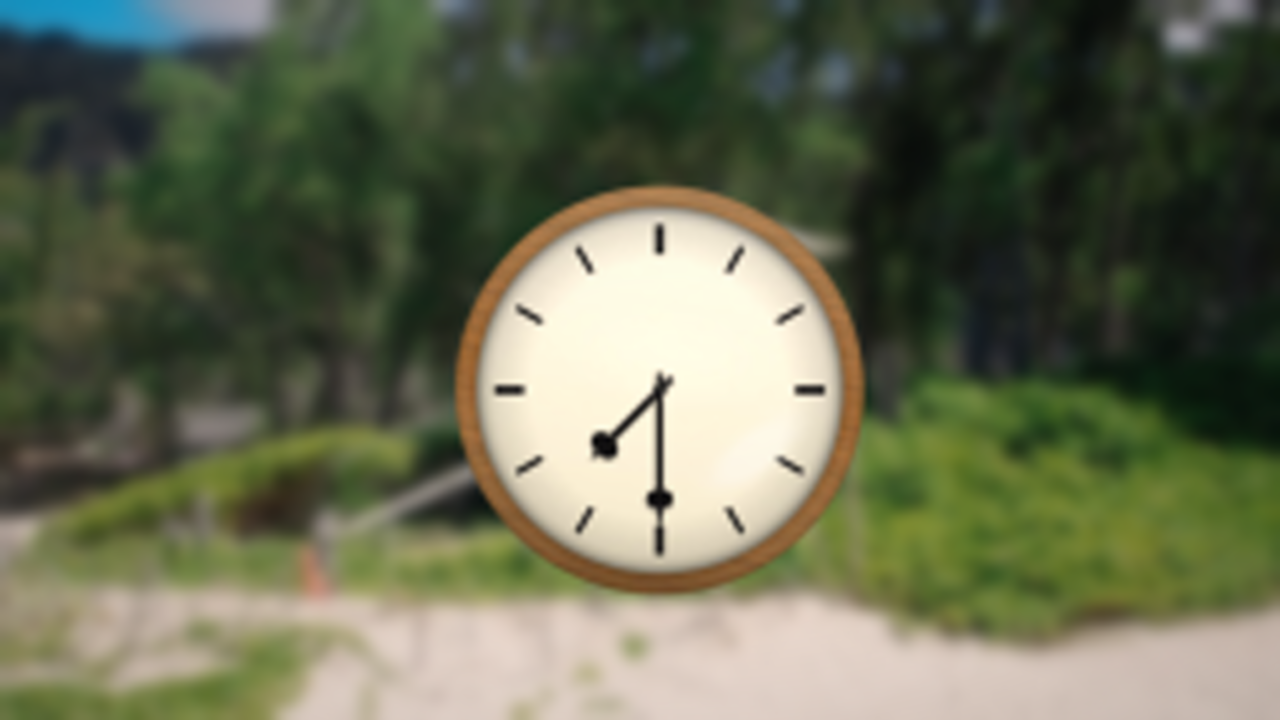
7h30
